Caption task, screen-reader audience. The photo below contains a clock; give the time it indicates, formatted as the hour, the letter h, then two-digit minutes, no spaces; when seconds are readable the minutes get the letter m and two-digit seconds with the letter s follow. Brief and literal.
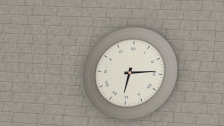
6h14
